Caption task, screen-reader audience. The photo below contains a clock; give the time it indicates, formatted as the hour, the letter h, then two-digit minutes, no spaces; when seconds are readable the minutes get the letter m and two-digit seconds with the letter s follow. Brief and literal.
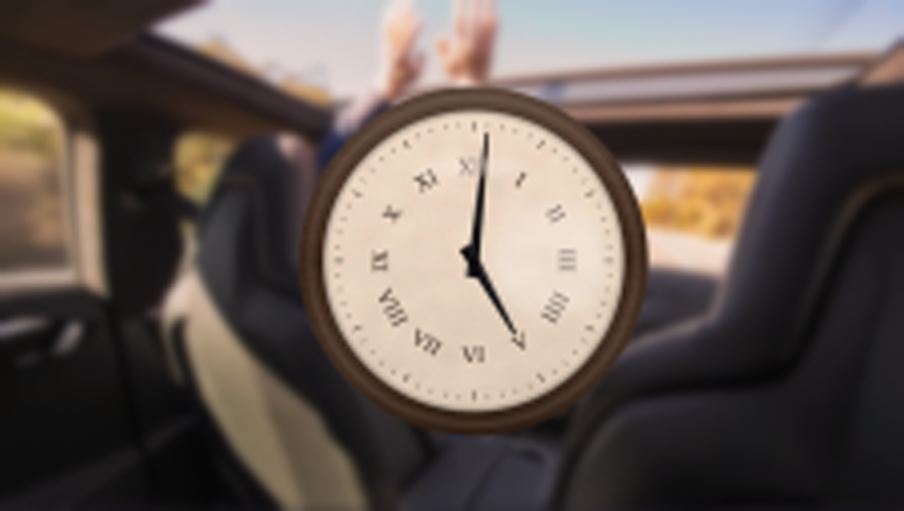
5h01
